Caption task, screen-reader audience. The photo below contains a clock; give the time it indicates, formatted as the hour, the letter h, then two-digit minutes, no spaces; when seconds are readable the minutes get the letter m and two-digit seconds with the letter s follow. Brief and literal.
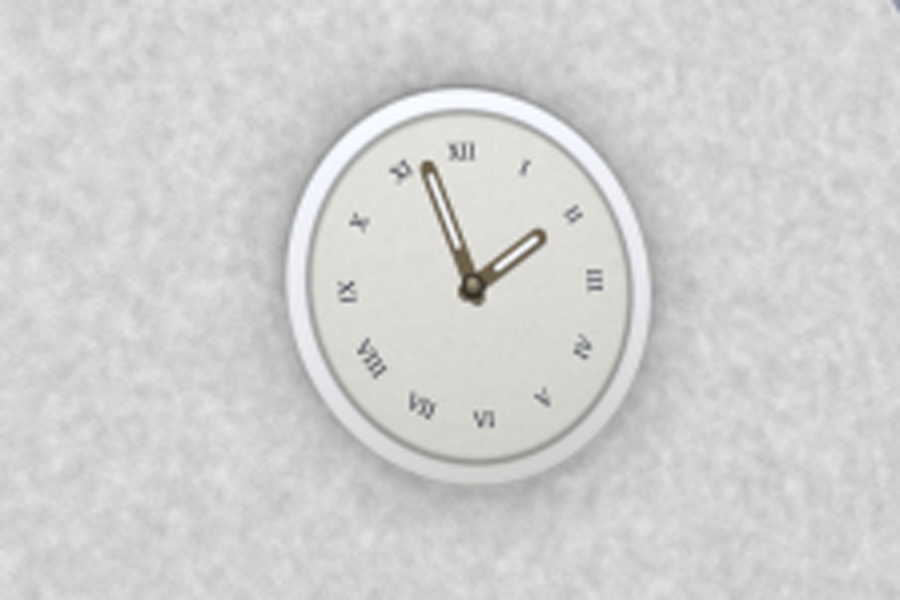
1h57
